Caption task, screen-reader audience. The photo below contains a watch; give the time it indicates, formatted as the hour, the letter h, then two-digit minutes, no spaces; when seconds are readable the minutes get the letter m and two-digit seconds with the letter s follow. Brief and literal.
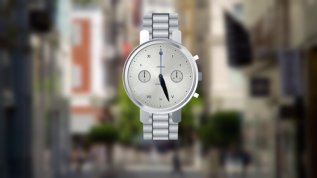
5h27
